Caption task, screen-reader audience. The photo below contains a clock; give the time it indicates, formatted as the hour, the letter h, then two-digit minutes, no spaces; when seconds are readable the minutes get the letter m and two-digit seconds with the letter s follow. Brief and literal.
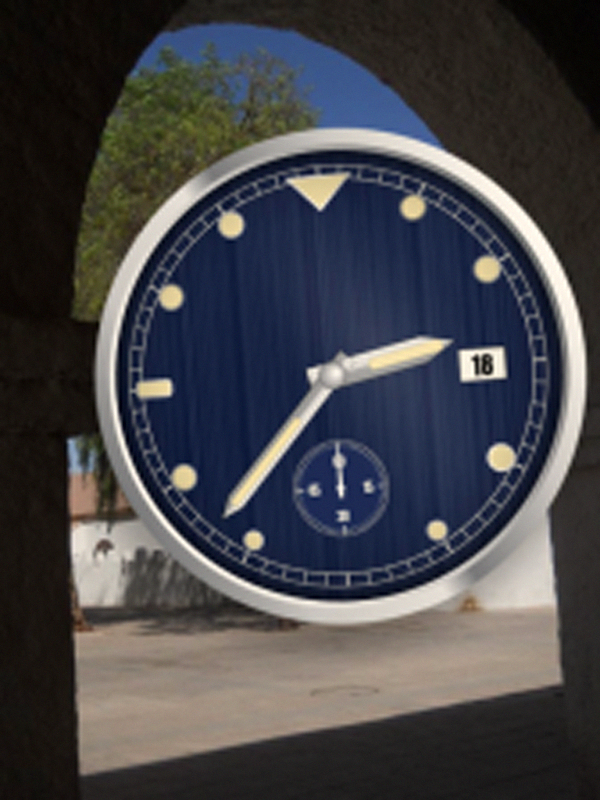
2h37
